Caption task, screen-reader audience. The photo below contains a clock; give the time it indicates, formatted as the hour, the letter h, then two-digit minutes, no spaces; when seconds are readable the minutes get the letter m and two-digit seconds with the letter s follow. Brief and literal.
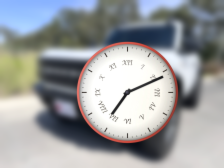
7h11
